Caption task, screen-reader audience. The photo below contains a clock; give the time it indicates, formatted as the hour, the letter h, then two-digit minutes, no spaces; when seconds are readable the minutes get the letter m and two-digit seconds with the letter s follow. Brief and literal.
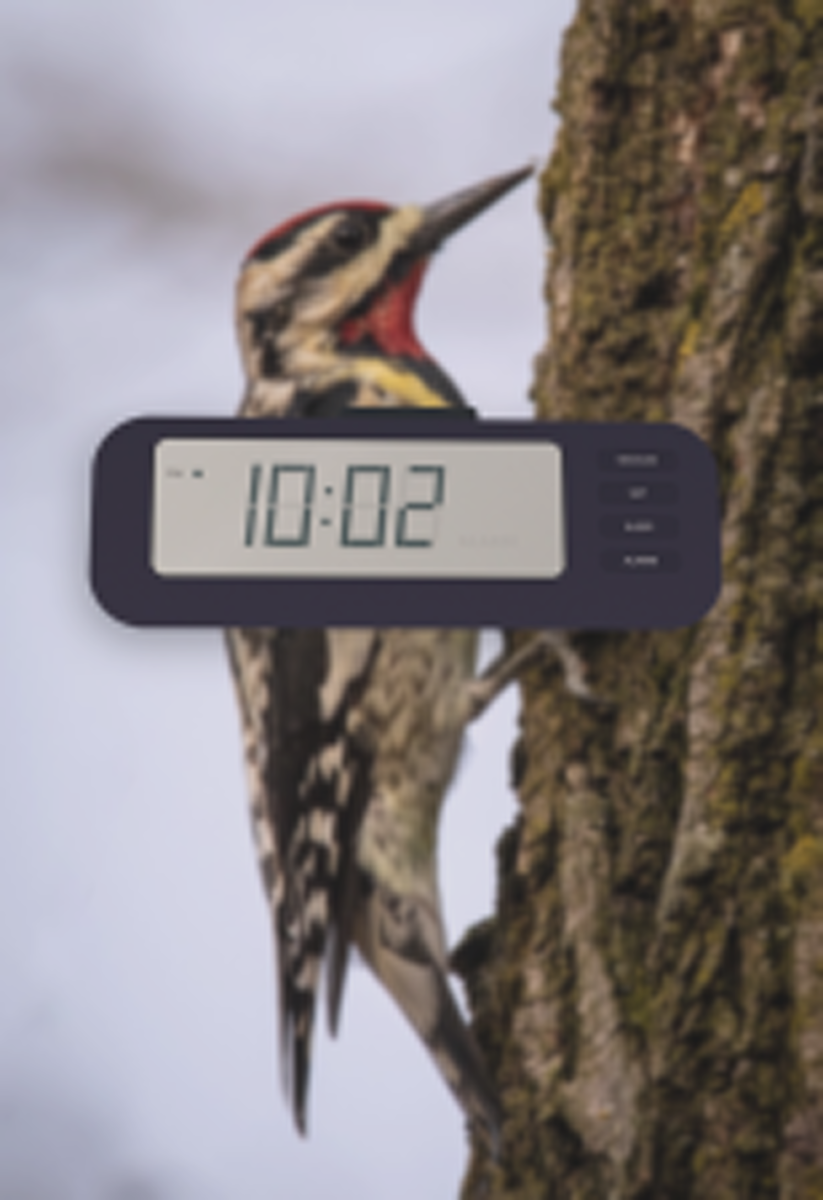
10h02
